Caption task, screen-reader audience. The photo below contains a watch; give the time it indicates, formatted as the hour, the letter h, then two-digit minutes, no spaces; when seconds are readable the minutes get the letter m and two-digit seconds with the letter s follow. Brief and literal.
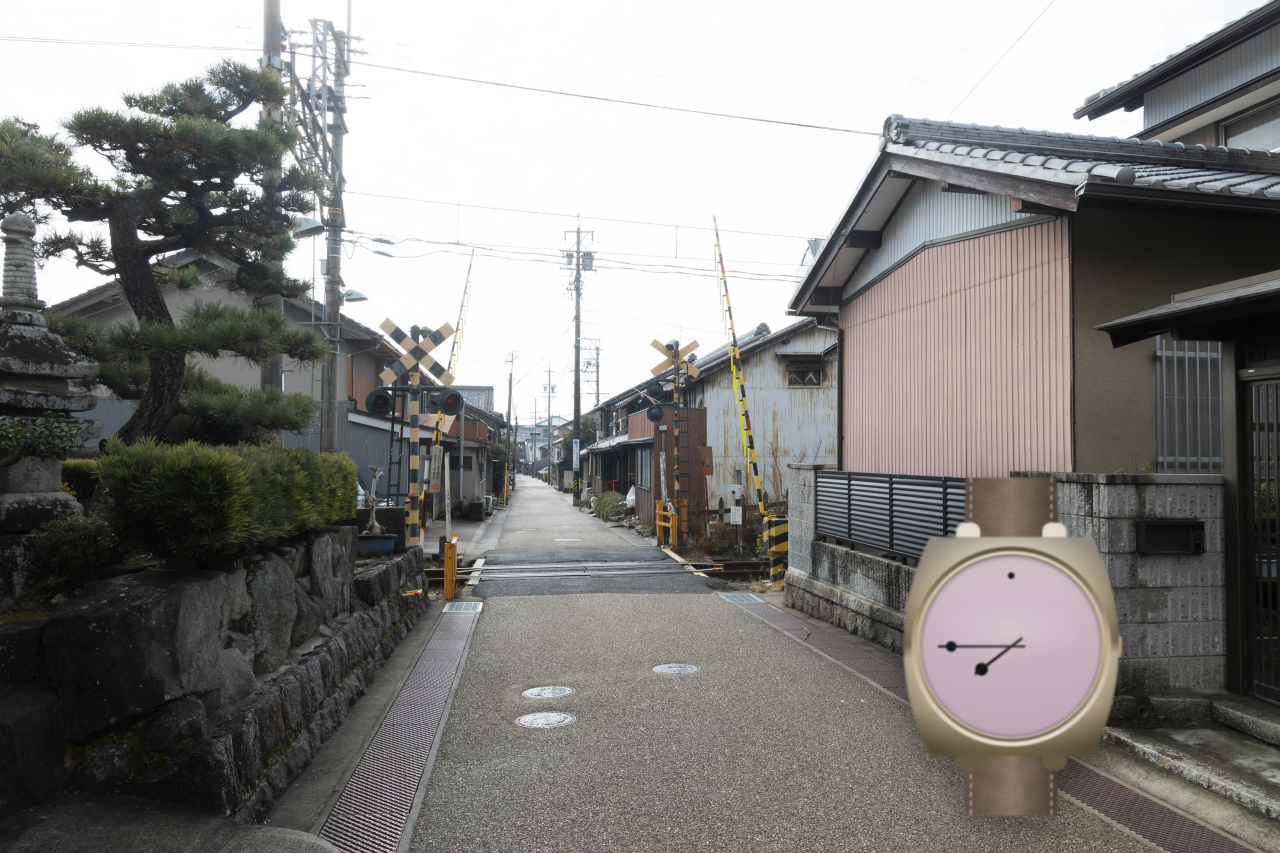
7h45
